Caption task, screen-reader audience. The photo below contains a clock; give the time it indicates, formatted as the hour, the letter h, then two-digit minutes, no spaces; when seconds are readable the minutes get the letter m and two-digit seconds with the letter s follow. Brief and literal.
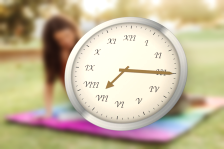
7h15
